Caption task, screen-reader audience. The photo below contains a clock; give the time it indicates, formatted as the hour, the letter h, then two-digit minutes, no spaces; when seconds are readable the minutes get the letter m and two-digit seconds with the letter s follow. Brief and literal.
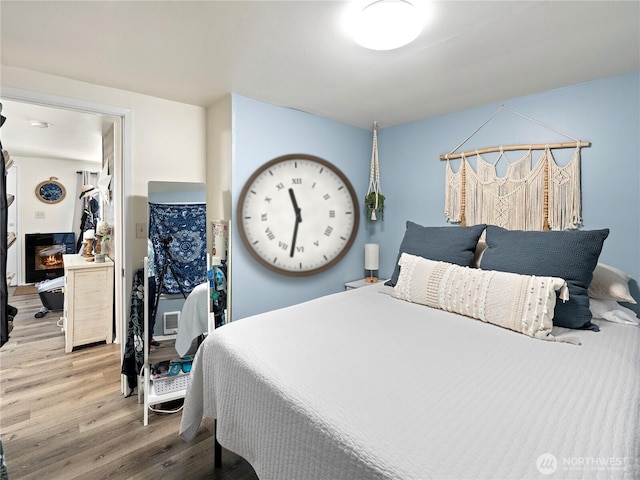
11h32
